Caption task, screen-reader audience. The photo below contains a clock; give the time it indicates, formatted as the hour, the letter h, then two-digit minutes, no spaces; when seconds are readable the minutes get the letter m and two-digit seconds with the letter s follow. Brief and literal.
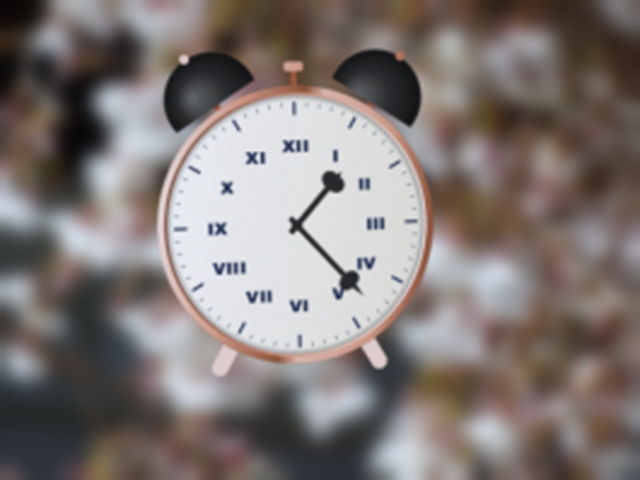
1h23
